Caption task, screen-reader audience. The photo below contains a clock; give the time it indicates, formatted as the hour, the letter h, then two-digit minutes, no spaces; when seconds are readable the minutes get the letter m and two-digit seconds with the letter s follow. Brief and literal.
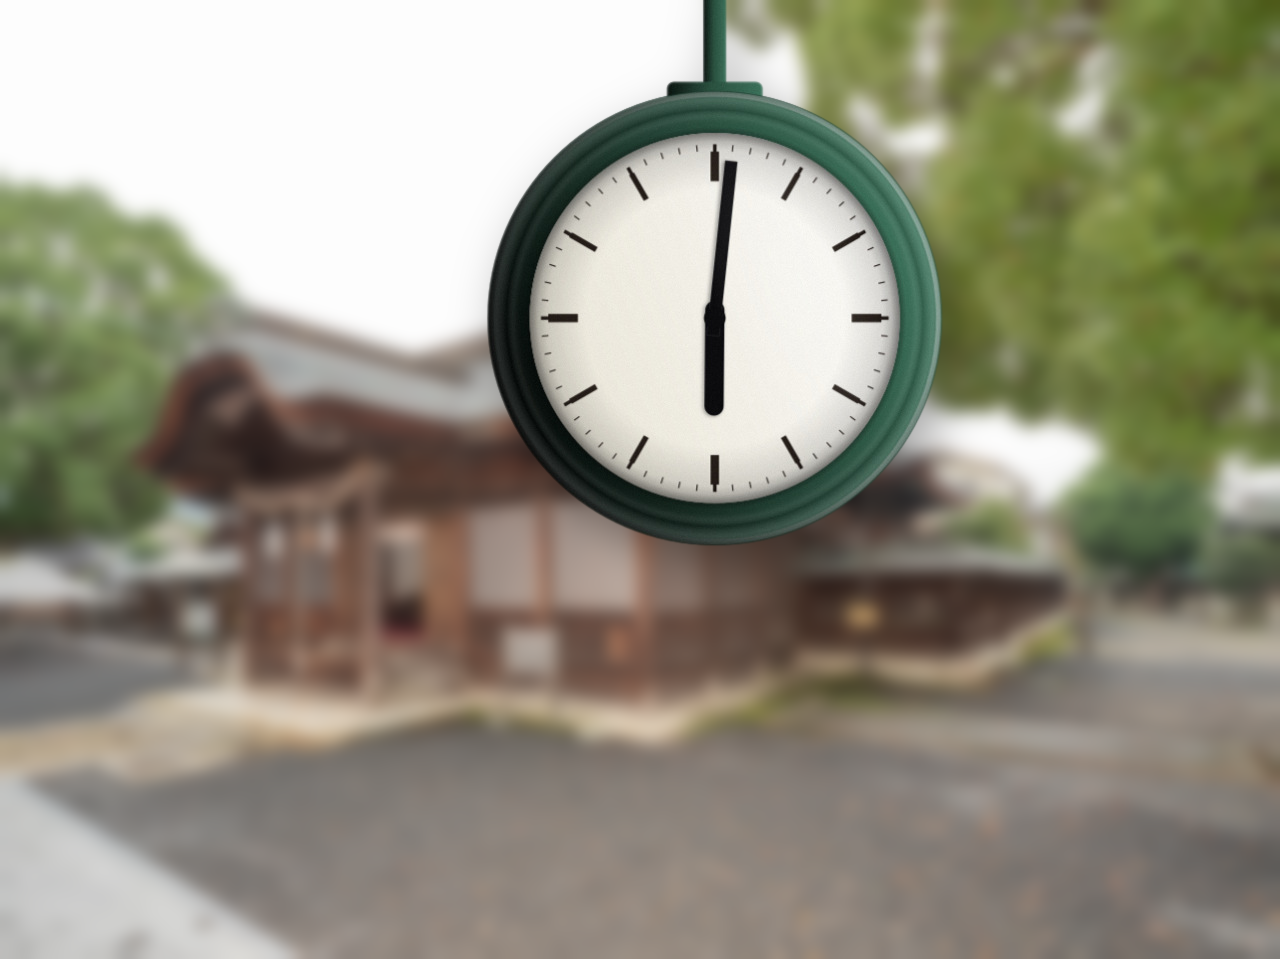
6h01
